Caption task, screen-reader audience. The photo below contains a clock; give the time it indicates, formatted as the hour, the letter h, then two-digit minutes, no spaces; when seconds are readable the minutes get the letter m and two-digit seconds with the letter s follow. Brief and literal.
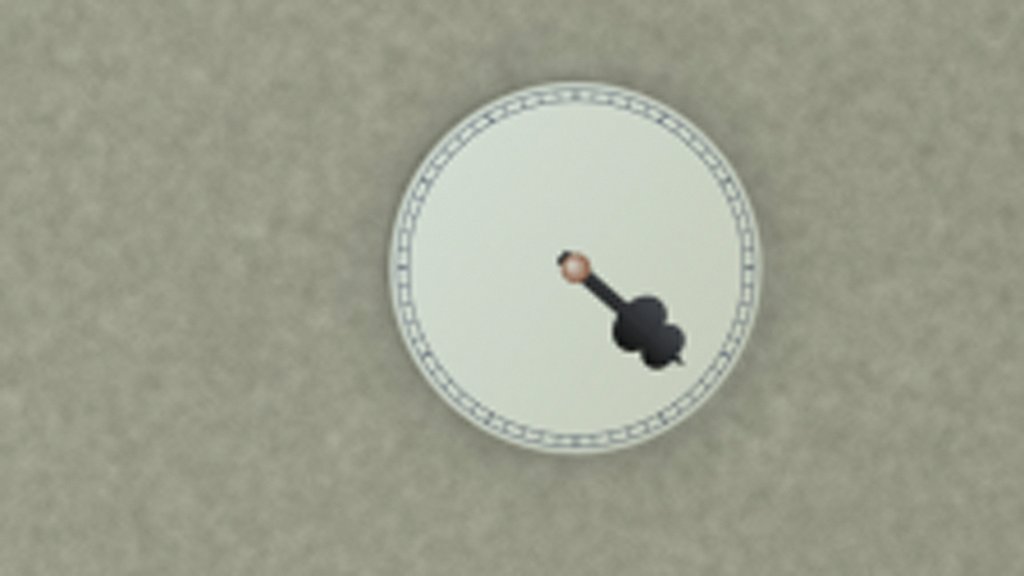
4h22
